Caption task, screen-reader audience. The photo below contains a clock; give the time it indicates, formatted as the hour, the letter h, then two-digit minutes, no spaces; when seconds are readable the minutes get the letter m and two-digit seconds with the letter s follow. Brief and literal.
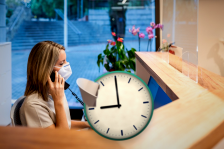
9h00
